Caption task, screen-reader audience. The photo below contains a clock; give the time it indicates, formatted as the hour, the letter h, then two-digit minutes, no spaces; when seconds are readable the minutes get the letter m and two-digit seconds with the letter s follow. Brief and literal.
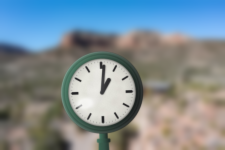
1h01
